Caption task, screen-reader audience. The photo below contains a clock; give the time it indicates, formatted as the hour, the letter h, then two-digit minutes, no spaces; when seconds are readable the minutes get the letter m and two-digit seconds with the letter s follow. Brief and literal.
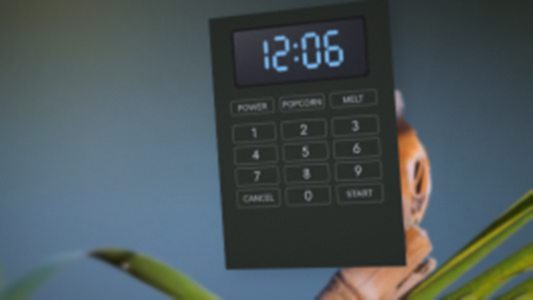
12h06
